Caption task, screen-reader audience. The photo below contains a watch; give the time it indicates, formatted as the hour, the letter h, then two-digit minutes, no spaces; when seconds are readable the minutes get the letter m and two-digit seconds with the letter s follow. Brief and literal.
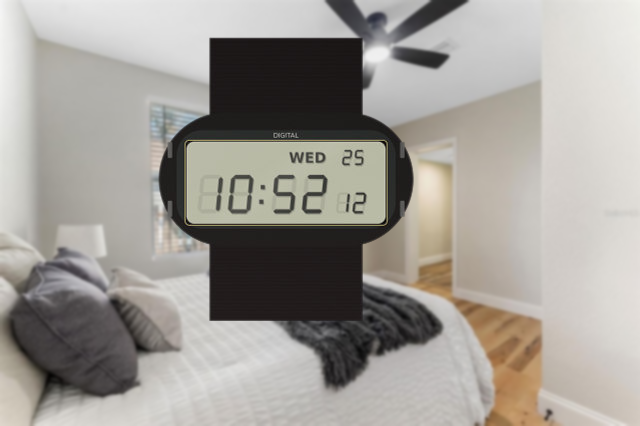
10h52m12s
